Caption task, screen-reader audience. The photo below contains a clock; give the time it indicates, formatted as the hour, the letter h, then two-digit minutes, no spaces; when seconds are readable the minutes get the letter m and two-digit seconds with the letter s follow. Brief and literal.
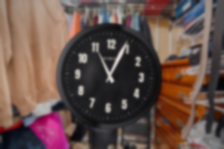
11h04
